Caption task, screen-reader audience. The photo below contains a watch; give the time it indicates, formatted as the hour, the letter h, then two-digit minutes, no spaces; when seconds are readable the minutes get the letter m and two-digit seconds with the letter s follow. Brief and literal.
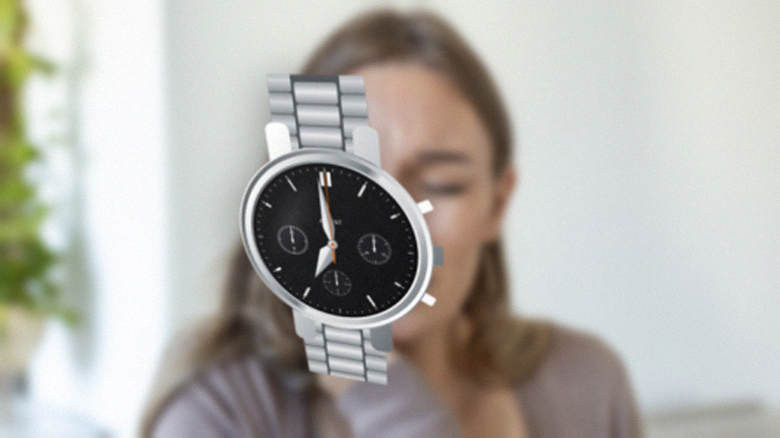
6h59
